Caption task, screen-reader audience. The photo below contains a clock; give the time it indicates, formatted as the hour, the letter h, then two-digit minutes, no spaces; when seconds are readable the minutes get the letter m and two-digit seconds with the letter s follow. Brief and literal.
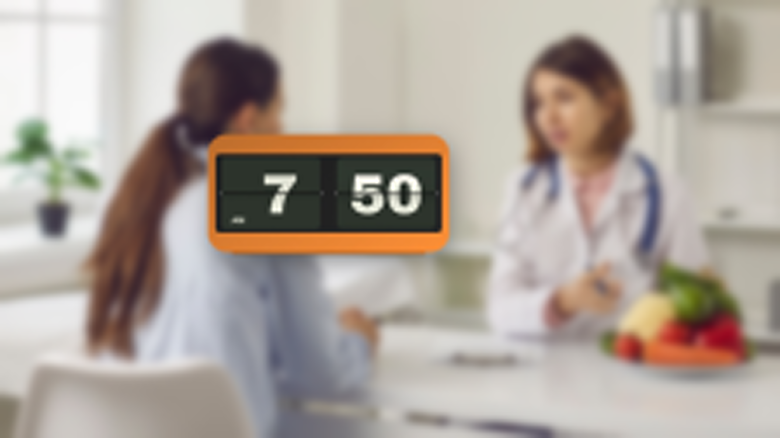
7h50
